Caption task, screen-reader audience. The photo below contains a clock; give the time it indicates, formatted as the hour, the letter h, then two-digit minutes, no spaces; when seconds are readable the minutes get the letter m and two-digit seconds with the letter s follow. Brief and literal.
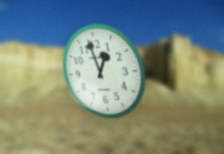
12h58
